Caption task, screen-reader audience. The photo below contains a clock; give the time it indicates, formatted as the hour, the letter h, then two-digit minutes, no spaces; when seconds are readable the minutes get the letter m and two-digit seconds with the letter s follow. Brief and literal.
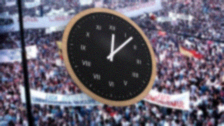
12h07
